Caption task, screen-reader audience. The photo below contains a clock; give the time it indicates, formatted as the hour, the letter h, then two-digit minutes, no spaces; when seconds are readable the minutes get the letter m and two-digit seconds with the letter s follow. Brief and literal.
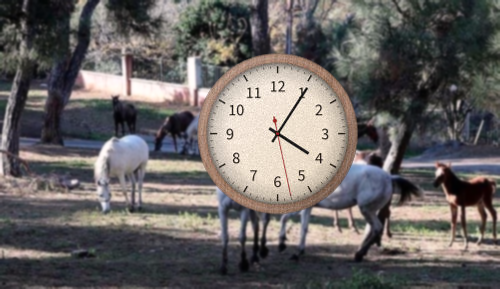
4h05m28s
